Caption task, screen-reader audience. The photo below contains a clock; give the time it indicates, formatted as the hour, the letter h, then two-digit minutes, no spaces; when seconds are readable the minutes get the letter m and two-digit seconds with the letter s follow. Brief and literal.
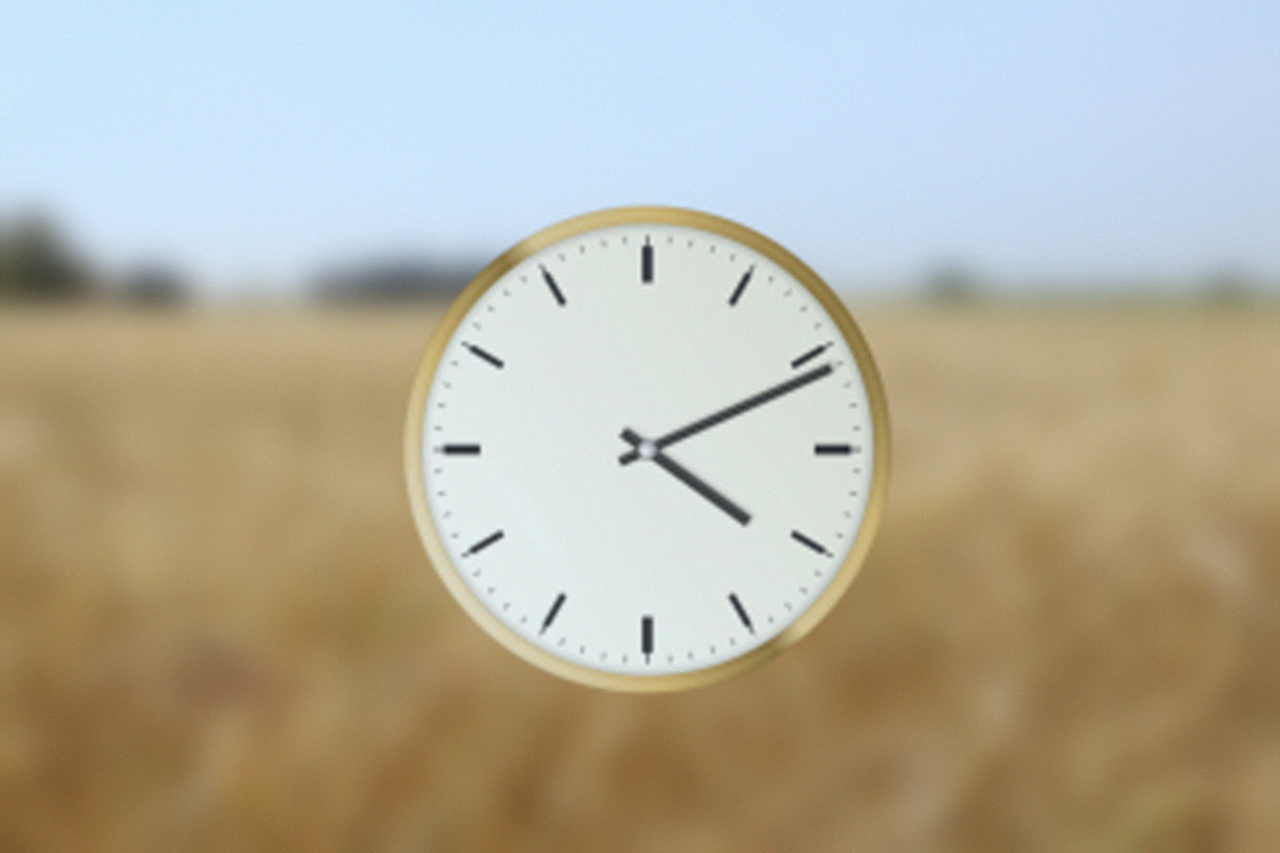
4h11
